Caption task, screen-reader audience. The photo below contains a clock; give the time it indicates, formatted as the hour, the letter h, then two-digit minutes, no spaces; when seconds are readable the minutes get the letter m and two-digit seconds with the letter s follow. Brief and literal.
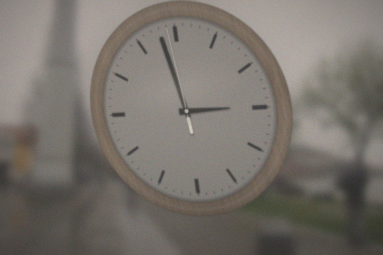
2h57m59s
